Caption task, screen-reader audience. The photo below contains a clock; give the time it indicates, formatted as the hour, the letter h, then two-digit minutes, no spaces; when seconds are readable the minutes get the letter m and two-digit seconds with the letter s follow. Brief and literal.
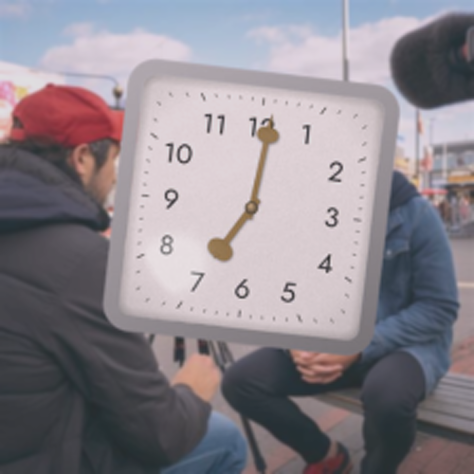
7h01
